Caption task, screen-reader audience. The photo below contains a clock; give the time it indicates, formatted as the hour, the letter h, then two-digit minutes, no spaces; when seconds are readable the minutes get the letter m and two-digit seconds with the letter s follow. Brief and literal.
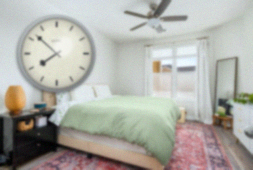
7h52
